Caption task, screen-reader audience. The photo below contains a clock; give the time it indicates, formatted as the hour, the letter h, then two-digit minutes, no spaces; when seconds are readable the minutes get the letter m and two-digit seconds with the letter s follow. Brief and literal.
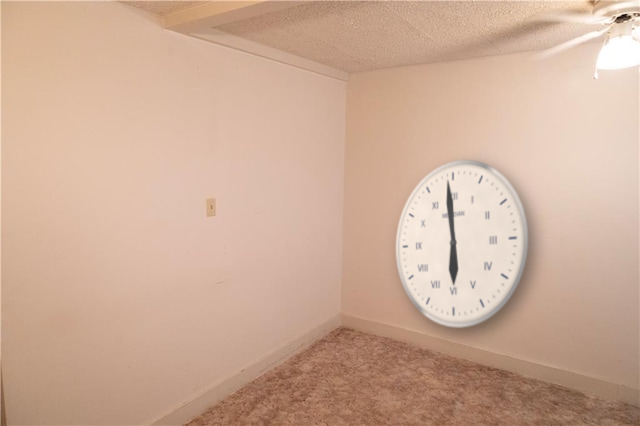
5h59
